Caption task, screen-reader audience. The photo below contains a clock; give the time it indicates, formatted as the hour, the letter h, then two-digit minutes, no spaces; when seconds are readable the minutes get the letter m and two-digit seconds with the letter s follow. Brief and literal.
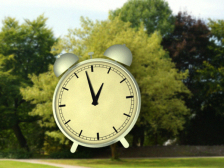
12h58
